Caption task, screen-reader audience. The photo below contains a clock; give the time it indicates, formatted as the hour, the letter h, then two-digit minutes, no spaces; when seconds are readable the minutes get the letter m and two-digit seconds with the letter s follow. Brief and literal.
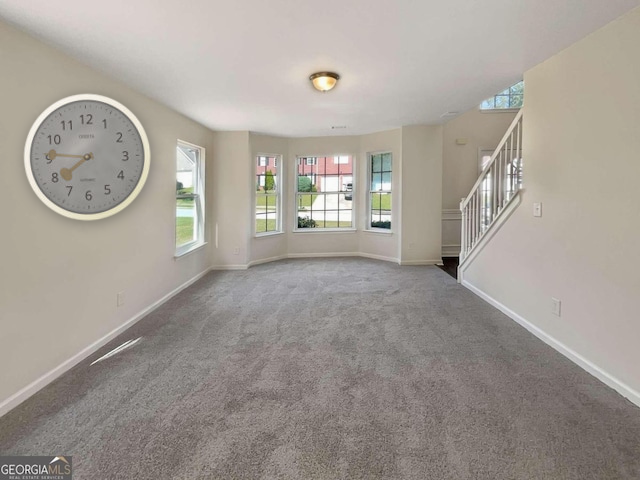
7h46
